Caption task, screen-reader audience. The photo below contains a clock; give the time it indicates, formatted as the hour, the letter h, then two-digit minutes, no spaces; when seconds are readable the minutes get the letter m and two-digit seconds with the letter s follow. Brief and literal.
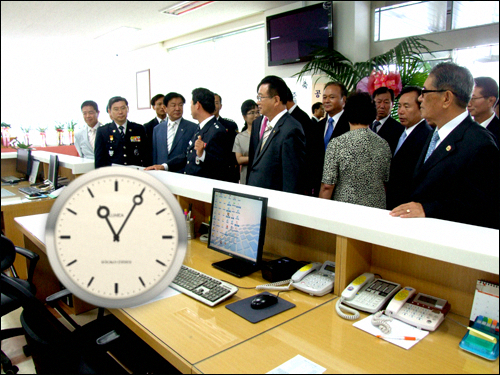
11h05
